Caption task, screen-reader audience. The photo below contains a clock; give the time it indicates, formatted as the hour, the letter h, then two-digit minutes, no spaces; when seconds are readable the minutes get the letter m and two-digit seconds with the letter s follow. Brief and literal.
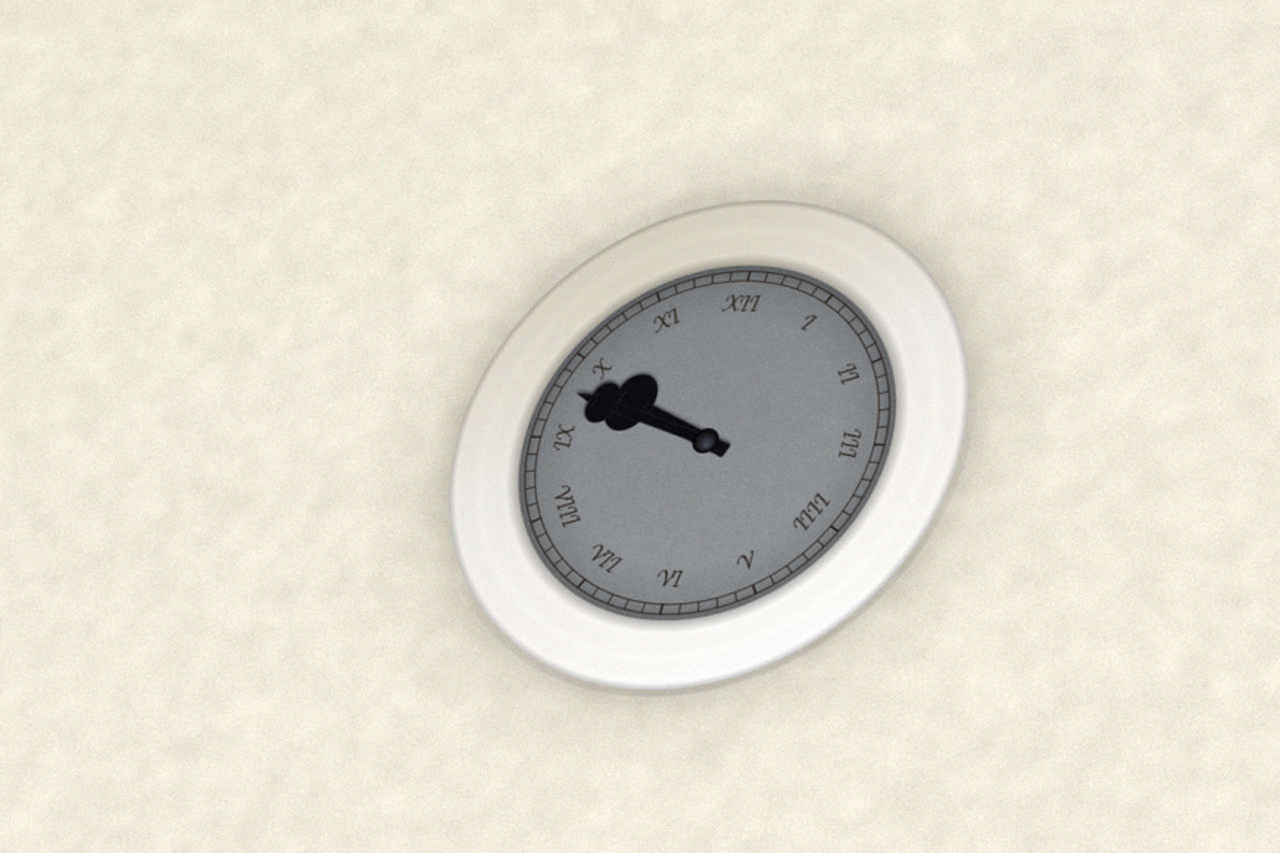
9h48
